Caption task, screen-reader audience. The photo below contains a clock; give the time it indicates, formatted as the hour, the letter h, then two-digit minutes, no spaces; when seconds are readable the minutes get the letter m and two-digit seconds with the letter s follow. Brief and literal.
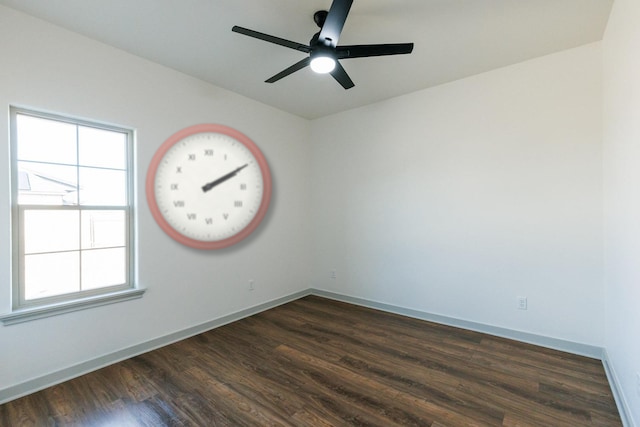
2h10
